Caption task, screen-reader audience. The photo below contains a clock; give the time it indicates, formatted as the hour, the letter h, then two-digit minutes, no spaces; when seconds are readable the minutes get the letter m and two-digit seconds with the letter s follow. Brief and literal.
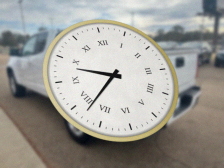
9h38
